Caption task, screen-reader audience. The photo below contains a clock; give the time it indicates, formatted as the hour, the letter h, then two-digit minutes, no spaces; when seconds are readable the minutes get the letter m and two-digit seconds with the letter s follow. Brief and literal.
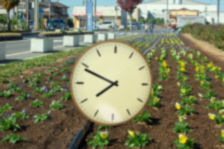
7h49
